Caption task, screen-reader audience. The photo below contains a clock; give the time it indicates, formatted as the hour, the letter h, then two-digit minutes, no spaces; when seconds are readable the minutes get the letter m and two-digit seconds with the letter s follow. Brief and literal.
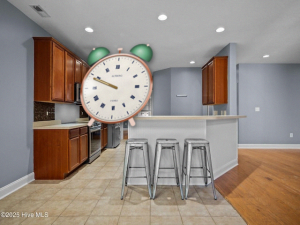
9h49
